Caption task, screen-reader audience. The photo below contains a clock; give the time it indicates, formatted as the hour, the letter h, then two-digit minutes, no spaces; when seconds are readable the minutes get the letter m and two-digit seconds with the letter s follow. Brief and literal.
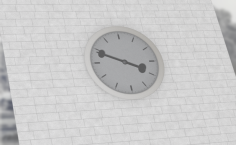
3h49
